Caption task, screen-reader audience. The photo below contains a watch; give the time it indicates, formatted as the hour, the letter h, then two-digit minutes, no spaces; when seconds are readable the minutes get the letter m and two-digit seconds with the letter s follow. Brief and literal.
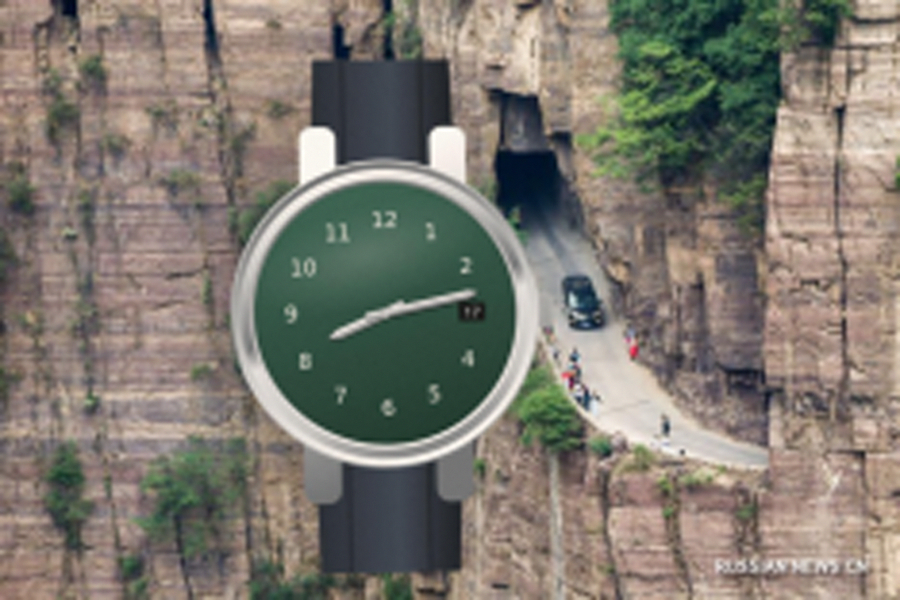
8h13
